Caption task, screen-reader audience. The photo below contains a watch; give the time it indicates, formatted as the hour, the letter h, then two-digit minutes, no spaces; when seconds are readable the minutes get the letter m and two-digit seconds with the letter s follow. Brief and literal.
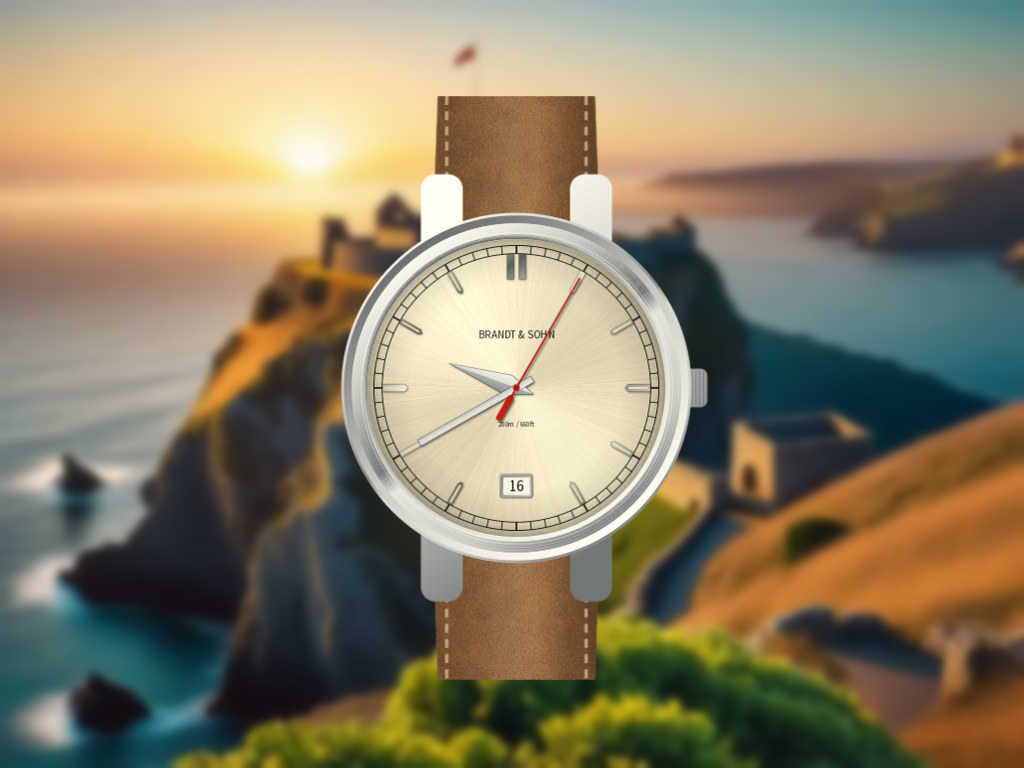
9h40m05s
